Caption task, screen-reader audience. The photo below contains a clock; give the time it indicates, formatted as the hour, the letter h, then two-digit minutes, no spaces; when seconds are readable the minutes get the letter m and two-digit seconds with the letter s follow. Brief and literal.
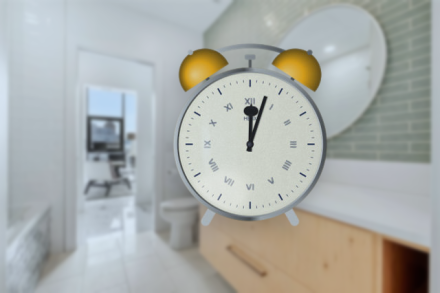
12h03
